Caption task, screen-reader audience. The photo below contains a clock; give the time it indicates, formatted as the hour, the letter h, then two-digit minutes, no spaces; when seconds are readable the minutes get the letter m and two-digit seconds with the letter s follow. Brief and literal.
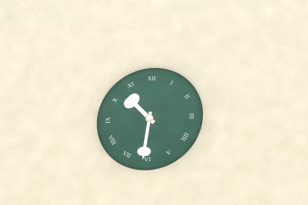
10h31
